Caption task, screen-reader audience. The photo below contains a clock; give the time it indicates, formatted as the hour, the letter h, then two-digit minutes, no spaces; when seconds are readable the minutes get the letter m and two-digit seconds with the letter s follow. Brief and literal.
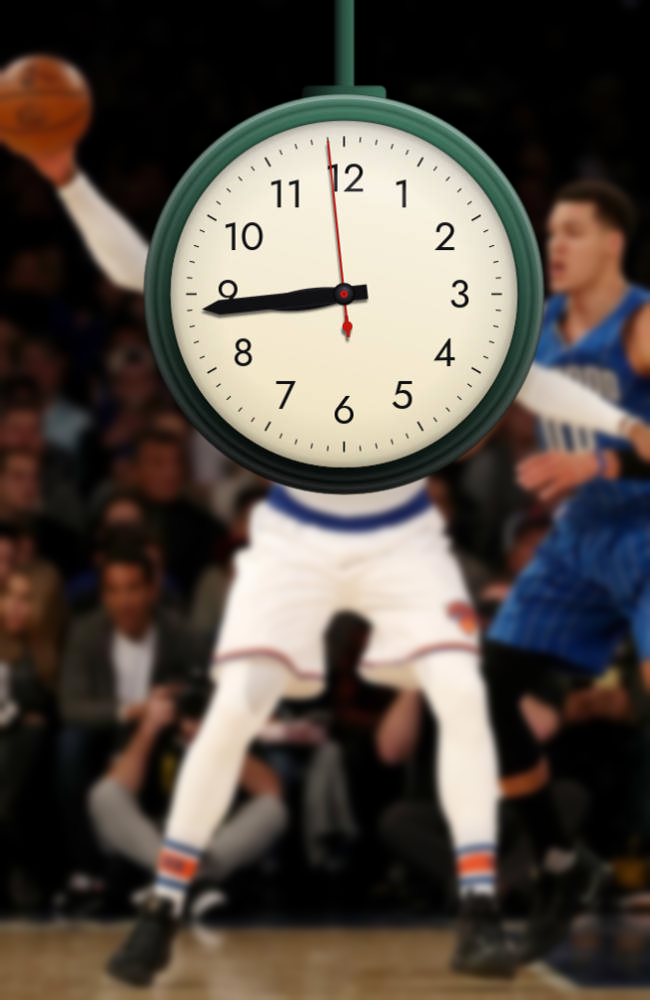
8h43m59s
